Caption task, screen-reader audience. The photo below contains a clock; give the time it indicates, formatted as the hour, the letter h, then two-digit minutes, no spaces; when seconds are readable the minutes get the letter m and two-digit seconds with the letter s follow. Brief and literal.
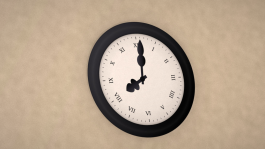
8h01
